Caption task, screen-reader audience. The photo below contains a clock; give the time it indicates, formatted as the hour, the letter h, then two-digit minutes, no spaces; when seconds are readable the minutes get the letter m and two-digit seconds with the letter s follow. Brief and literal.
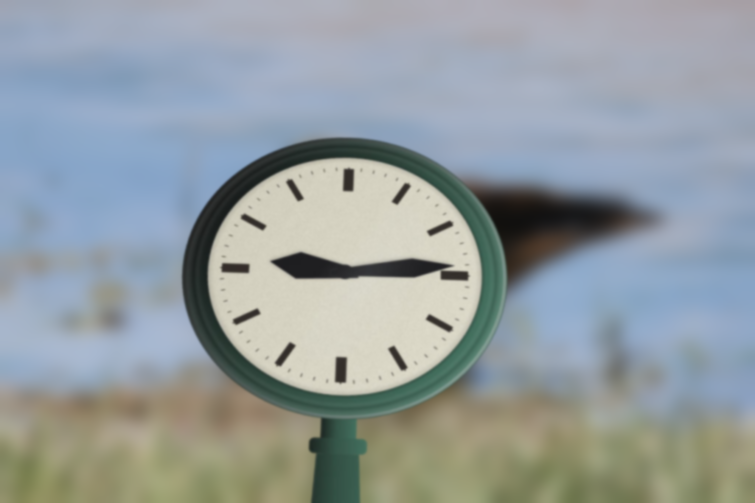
9h14
